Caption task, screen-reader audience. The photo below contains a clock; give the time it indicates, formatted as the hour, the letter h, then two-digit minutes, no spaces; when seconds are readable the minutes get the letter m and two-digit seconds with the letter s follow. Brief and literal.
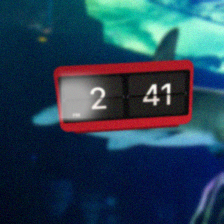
2h41
